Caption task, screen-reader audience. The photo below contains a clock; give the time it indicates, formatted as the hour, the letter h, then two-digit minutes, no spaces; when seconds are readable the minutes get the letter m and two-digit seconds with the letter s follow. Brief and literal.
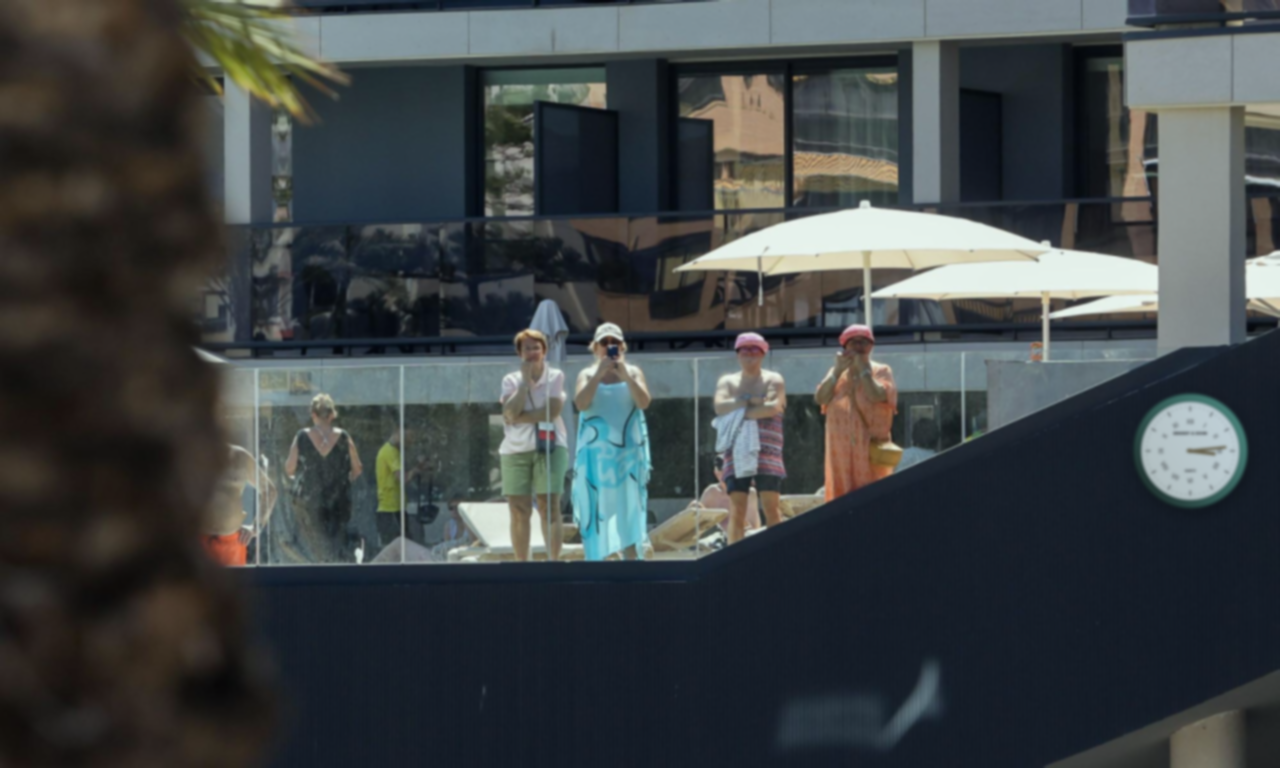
3h14
